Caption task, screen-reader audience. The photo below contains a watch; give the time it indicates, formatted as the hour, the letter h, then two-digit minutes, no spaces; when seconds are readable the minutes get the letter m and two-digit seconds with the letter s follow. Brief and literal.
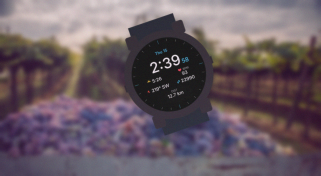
2h39
